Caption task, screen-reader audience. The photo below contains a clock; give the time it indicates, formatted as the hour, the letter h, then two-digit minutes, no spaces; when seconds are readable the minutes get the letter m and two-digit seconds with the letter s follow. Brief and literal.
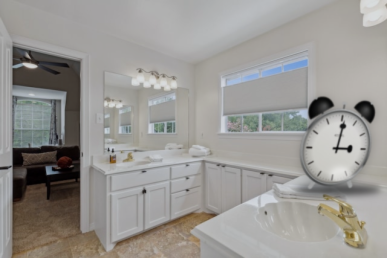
3h01
